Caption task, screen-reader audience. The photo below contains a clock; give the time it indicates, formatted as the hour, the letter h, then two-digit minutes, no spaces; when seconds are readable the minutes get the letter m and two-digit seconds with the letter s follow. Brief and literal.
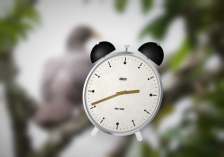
2h41
